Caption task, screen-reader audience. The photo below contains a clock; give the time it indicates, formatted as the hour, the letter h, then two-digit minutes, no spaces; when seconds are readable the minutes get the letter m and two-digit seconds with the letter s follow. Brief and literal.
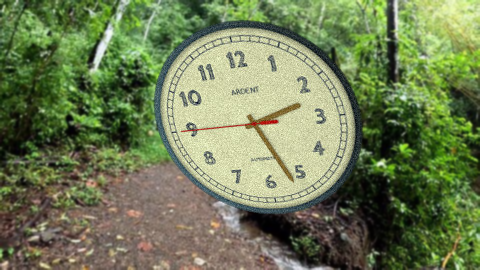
2h26m45s
